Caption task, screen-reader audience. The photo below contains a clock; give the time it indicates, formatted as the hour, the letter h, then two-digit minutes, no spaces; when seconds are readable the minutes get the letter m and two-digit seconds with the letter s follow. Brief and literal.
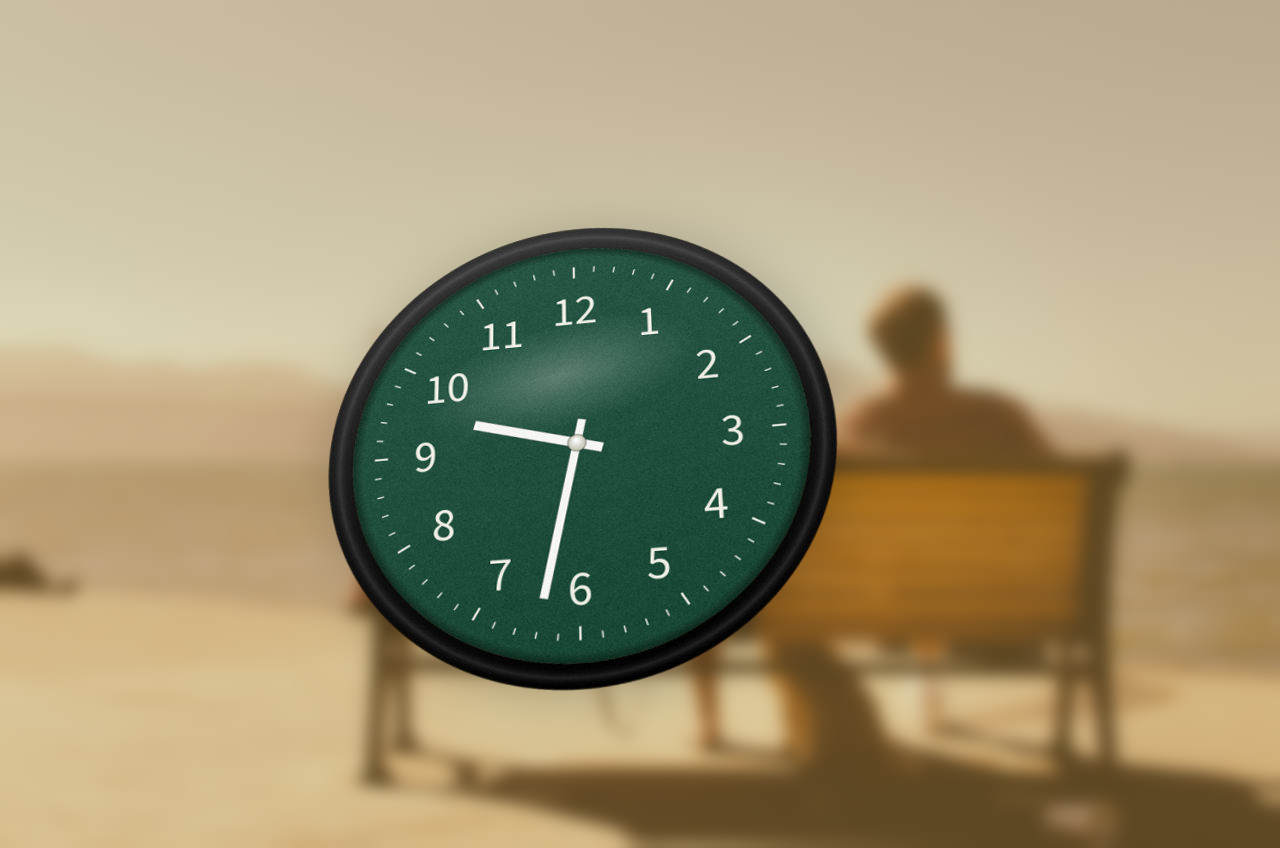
9h32
